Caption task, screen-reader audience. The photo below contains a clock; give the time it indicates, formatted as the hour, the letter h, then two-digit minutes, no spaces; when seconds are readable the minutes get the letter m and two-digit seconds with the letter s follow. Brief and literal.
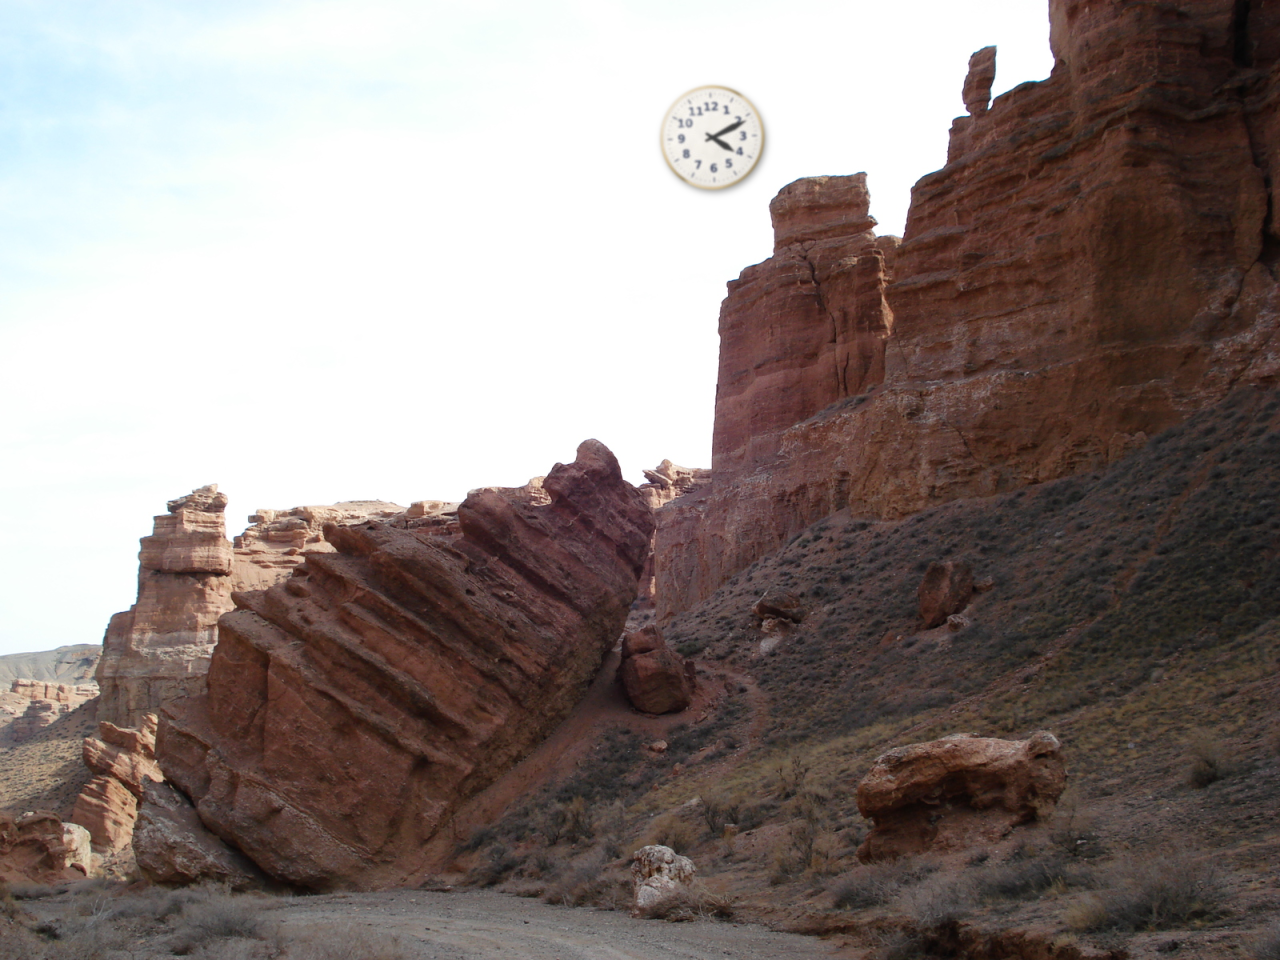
4h11
